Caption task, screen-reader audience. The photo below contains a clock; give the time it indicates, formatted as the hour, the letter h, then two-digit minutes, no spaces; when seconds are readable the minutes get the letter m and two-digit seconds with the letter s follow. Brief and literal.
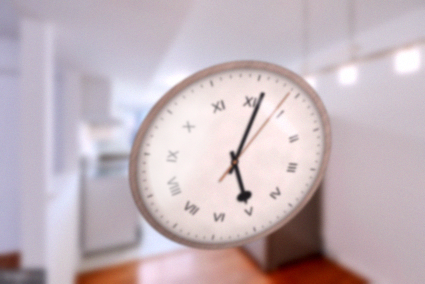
5h01m04s
